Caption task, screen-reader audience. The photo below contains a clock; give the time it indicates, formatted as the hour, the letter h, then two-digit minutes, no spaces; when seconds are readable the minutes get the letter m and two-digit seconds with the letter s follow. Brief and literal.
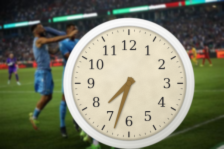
7h33
